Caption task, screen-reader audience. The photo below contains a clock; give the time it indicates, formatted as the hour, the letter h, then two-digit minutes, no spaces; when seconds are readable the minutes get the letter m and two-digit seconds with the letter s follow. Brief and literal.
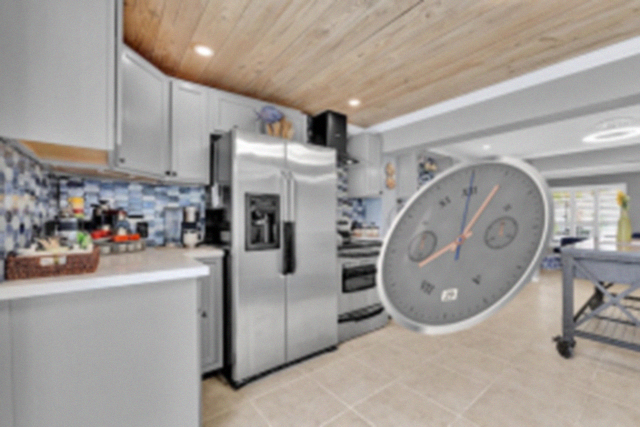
8h05
